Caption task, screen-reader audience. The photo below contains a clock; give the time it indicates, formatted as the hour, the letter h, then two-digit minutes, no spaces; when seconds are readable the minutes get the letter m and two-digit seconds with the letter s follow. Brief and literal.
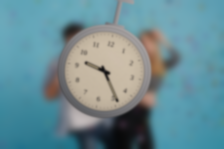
9h24
